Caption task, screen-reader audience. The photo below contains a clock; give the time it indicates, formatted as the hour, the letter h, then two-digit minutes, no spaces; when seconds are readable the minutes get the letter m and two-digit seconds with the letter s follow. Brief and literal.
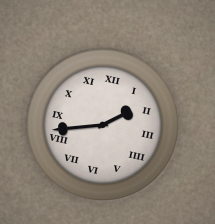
1h42
